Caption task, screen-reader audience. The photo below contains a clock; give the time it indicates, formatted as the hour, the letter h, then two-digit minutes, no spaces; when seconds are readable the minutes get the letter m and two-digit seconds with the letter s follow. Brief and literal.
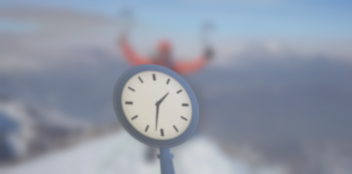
1h32
